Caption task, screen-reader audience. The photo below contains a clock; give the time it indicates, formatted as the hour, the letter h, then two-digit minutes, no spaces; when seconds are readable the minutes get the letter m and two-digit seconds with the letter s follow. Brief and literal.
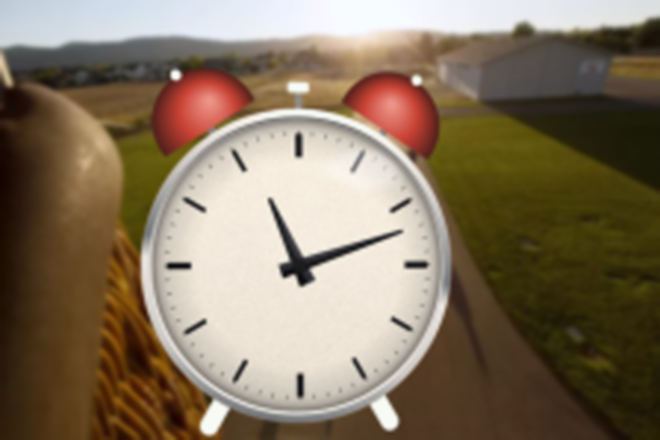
11h12
